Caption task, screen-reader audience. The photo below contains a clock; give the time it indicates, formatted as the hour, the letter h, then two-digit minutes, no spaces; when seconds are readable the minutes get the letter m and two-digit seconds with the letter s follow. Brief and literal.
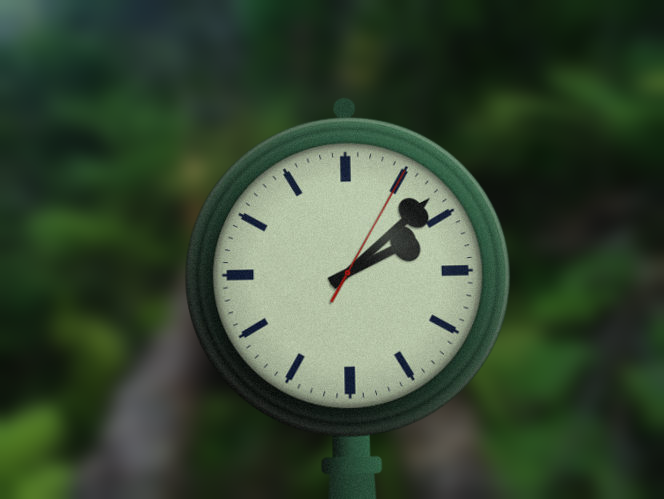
2h08m05s
